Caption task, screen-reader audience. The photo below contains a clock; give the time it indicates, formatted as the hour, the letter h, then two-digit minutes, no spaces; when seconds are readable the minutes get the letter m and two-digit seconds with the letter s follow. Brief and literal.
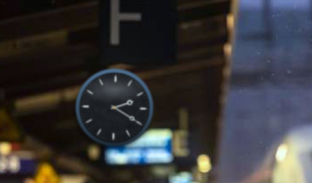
2h20
